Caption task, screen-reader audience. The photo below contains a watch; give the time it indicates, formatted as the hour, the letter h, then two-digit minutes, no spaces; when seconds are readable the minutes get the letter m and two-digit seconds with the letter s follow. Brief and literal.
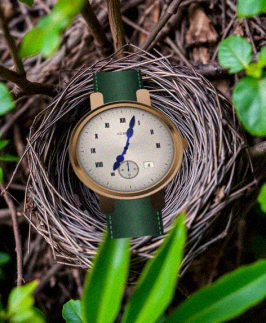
7h03
